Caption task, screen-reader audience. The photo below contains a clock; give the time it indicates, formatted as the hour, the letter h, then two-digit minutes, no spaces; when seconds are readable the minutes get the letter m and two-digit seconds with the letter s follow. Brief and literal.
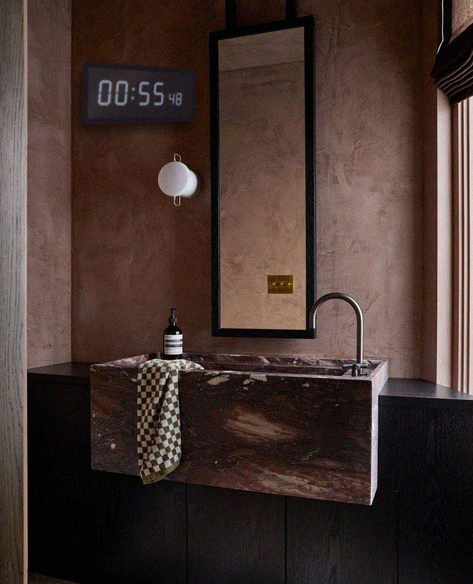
0h55m48s
